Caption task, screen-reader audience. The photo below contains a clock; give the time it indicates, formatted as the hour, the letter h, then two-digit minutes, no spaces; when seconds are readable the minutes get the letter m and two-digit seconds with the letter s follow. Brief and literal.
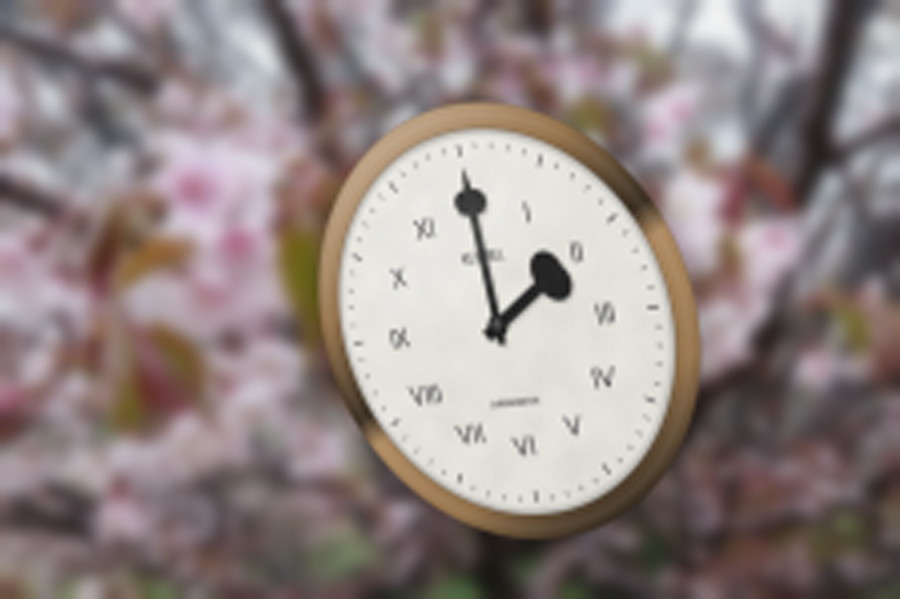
2h00
